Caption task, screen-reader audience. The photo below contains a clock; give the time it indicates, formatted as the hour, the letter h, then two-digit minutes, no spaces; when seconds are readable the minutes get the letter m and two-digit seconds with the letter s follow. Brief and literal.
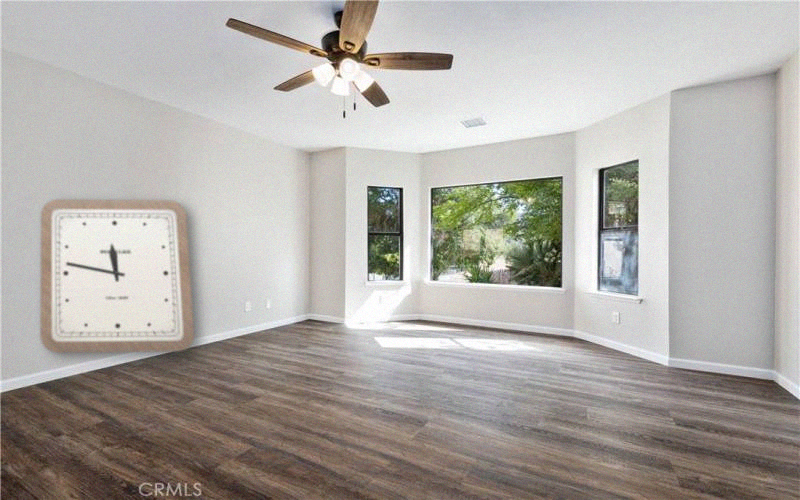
11h47
